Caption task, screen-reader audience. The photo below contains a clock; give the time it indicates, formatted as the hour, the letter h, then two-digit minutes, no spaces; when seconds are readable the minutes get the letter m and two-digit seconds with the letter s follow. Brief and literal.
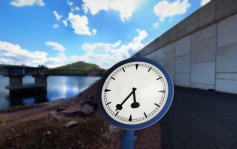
5h36
